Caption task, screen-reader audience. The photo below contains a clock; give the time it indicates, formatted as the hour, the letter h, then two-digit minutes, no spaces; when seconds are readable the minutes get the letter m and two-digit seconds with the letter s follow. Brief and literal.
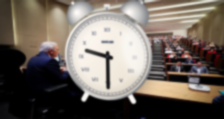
9h30
